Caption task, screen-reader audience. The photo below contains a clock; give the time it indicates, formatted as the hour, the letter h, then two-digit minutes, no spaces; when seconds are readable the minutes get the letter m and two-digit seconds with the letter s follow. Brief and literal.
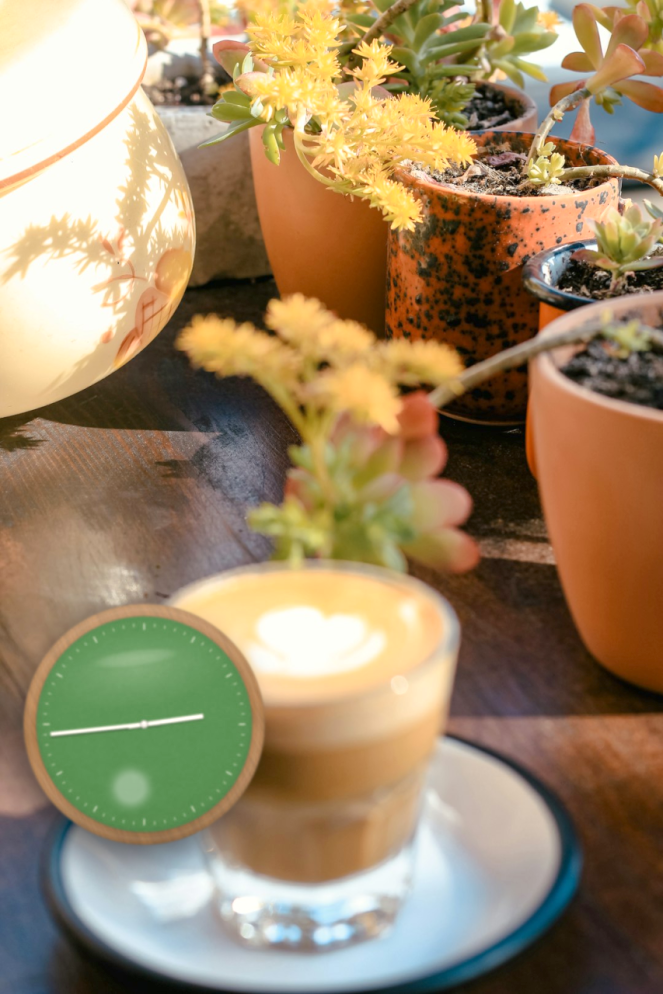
2h44
